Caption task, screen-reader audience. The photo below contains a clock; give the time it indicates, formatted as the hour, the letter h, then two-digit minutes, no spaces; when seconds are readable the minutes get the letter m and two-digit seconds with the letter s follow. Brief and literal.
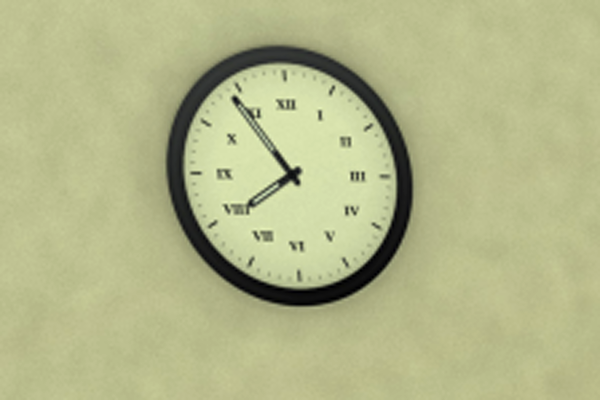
7h54
